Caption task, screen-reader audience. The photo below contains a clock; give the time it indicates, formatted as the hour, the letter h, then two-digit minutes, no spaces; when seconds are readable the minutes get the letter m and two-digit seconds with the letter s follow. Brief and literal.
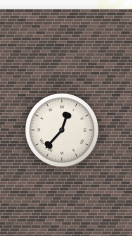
12h37
